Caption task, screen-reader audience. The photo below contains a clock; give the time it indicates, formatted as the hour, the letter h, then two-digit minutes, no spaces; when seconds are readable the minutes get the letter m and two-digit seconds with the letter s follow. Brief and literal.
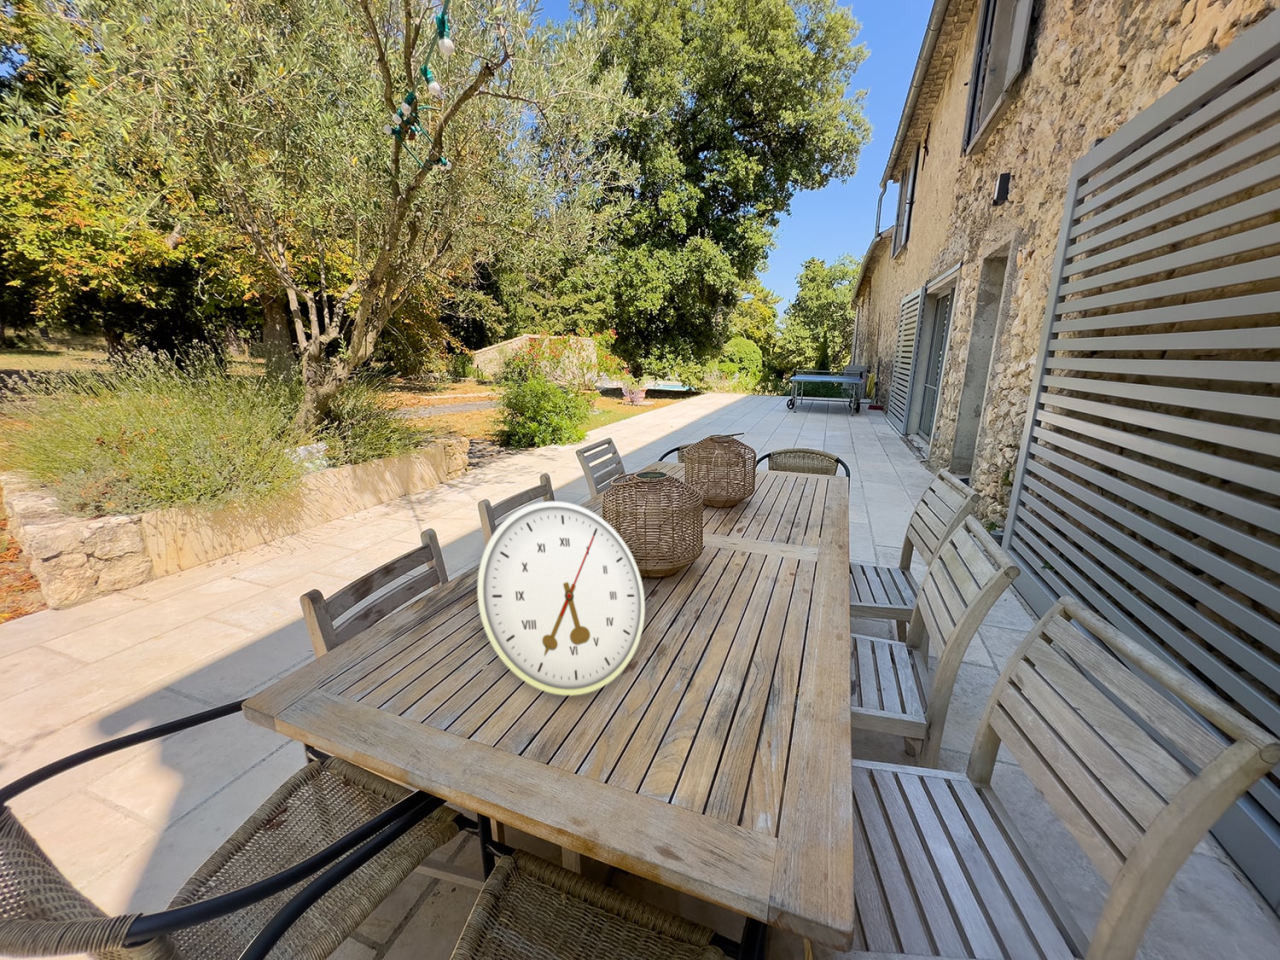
5h35m05s
